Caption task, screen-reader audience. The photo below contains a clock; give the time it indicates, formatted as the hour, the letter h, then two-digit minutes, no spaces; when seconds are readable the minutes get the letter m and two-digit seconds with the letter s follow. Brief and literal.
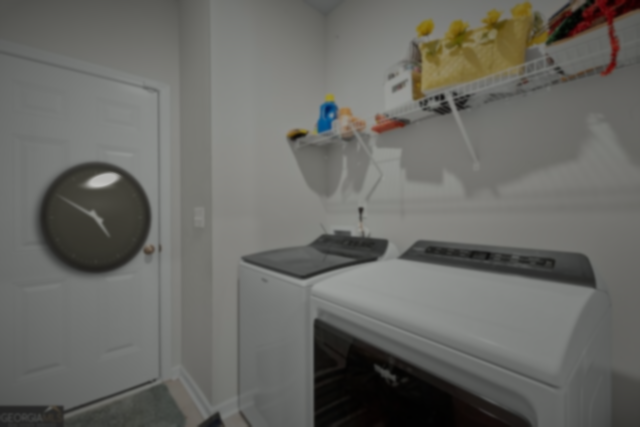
4h50
